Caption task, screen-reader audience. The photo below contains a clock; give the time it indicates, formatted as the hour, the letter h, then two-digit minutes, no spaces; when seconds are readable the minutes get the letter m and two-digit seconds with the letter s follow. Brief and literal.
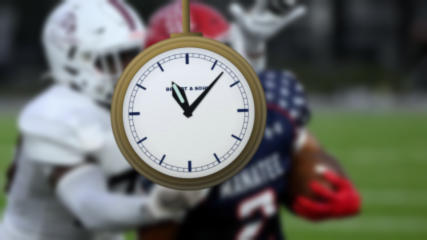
11h07
